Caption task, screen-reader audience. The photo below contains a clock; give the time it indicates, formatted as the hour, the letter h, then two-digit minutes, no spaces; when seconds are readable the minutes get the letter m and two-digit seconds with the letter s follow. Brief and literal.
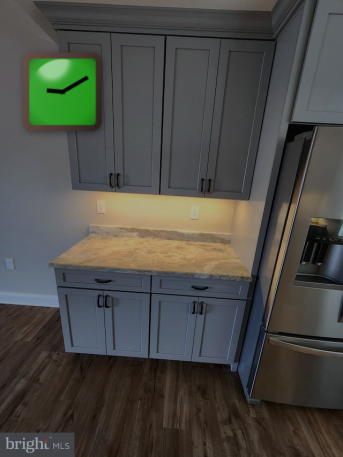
9h10
